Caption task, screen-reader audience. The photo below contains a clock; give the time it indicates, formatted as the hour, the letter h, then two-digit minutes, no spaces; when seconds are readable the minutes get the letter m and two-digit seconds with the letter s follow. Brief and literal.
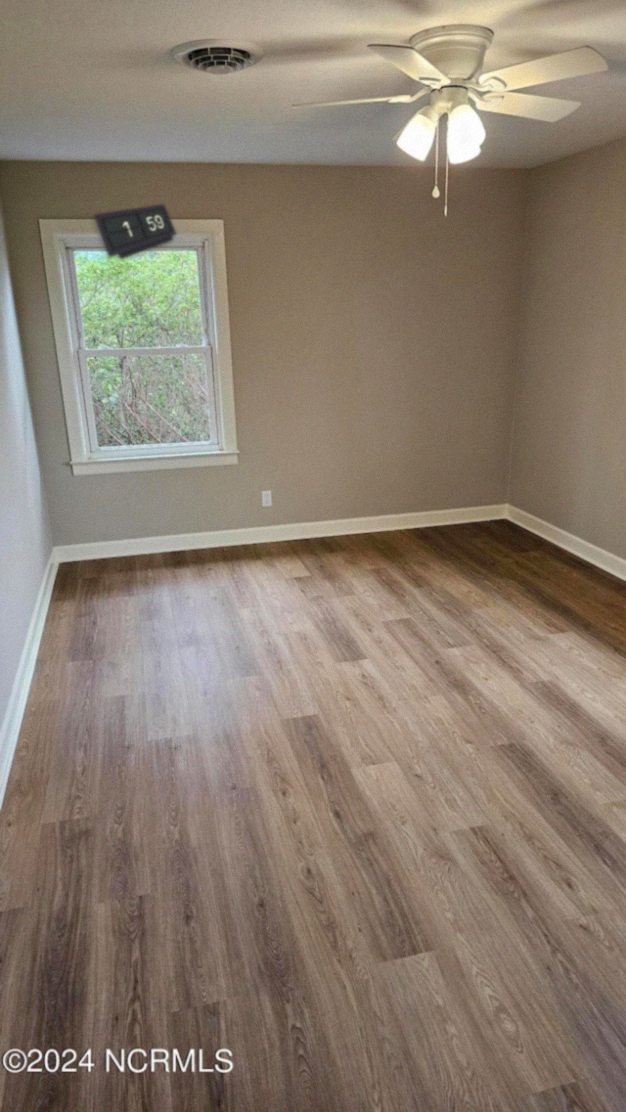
1h59
